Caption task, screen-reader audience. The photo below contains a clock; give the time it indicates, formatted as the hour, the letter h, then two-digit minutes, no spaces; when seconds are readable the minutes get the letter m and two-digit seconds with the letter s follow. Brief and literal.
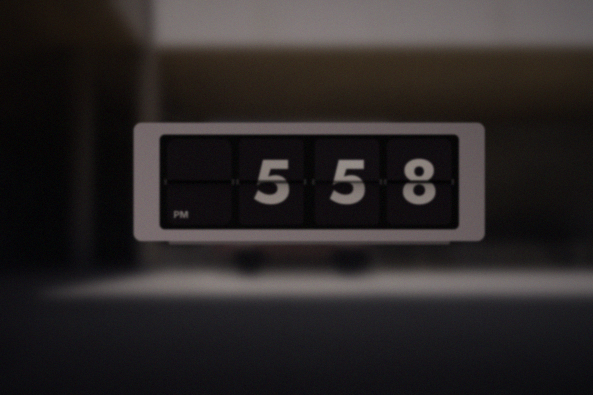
5h58
